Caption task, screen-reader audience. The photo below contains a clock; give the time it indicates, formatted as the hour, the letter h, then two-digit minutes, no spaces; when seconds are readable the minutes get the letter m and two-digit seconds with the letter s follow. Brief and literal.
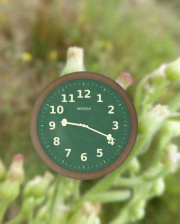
9h19
